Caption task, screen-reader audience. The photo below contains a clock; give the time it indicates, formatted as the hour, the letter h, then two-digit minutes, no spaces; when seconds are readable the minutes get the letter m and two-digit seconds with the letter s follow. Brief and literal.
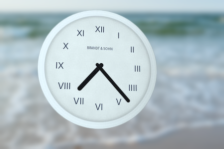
7h23
